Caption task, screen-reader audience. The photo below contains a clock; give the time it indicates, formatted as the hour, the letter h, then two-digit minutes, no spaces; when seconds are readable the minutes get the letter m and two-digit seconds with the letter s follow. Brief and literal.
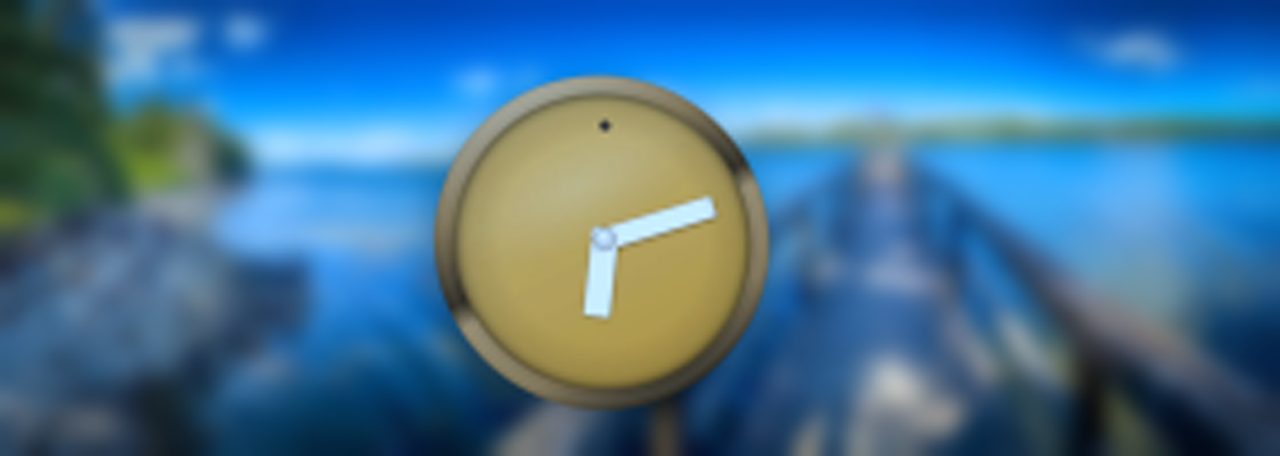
6h12
